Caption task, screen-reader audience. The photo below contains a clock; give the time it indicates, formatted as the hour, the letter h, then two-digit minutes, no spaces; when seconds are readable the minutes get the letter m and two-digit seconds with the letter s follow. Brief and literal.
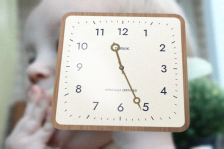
11h26
